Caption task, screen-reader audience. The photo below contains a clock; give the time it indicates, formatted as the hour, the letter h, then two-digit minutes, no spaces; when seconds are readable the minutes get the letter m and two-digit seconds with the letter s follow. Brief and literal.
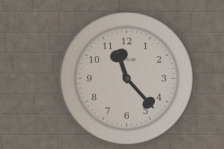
11h23
